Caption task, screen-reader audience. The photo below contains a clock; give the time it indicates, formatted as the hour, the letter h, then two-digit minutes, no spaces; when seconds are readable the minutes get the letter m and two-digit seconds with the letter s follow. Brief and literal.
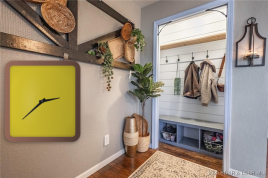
2h38
